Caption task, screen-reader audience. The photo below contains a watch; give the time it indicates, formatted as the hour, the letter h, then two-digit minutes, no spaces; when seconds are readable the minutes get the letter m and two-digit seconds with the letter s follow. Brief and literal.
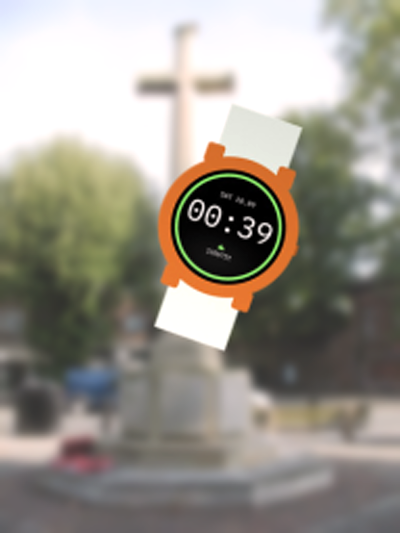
0h39
